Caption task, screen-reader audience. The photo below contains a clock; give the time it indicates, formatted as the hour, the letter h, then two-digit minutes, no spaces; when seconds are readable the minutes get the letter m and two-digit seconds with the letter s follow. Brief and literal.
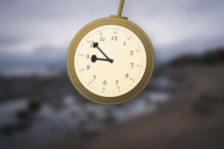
8h51
